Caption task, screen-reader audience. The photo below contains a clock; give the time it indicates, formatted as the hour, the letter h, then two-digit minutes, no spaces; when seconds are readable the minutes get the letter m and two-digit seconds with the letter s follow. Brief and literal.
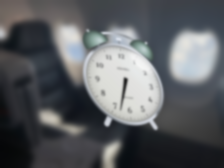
6h33
